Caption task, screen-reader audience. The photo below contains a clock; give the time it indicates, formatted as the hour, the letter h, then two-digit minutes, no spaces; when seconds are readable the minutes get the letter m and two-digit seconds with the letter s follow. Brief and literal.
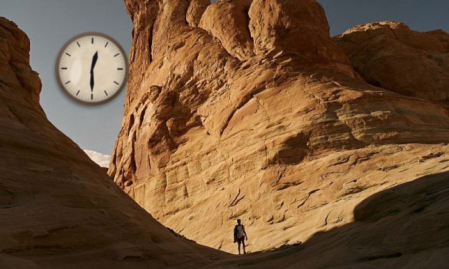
12h30
